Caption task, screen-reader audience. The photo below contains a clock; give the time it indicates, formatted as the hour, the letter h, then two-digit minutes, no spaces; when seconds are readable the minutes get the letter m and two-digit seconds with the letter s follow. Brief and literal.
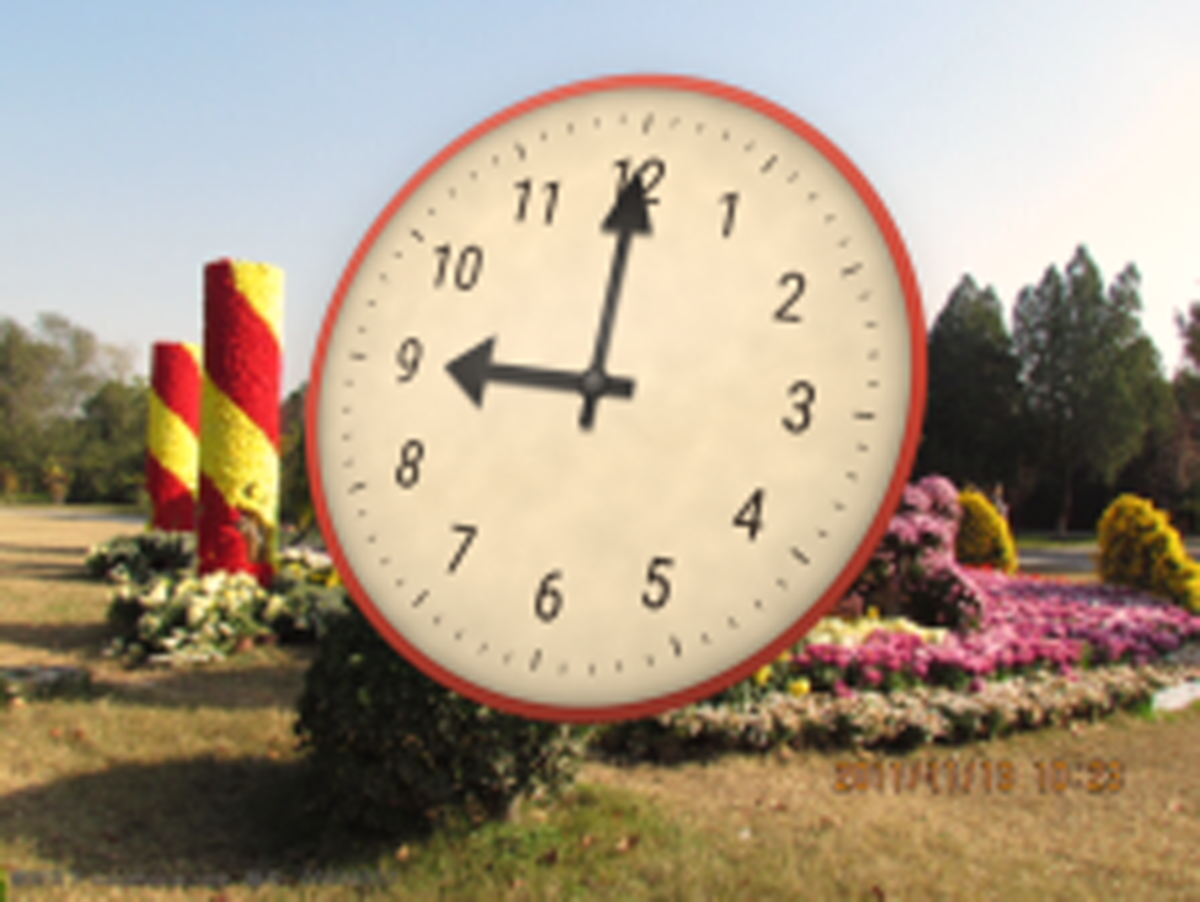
9h00
